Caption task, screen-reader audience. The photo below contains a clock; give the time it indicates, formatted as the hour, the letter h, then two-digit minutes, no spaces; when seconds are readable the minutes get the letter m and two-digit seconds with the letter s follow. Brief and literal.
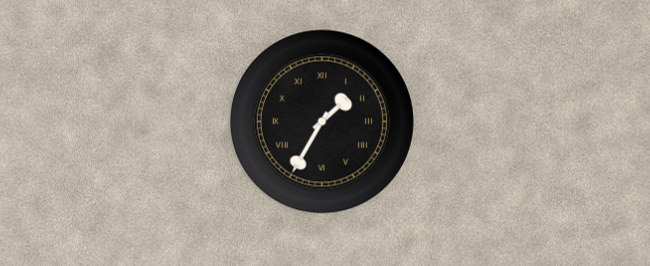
1h35
